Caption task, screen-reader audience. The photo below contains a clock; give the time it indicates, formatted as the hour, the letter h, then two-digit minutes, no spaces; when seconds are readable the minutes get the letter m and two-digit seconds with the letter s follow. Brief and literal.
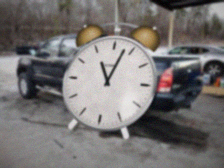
11h03
